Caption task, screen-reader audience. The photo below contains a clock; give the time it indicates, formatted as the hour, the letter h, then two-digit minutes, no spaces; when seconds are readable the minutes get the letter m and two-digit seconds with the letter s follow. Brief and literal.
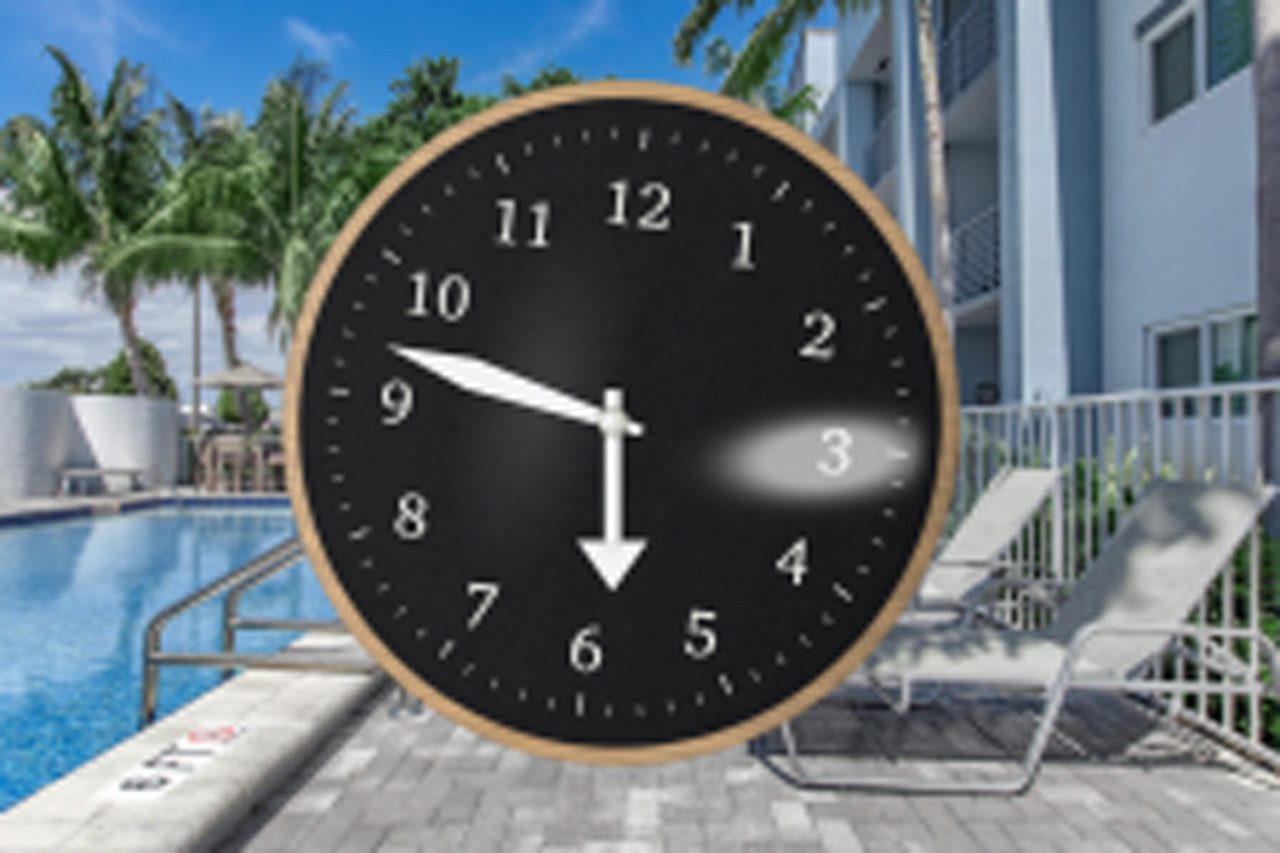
5h47
